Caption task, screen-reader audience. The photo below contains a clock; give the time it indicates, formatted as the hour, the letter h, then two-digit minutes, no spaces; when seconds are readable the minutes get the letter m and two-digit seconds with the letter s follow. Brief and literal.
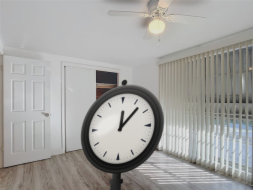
12h07
